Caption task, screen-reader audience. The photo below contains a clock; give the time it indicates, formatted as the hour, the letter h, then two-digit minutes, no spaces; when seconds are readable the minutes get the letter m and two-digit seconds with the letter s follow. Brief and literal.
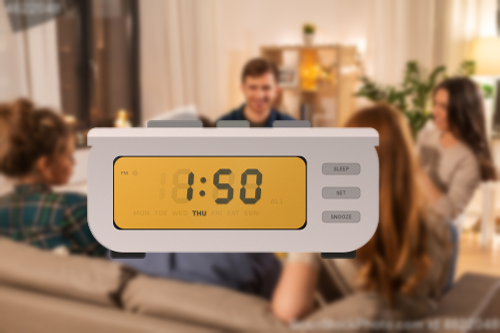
1h50
